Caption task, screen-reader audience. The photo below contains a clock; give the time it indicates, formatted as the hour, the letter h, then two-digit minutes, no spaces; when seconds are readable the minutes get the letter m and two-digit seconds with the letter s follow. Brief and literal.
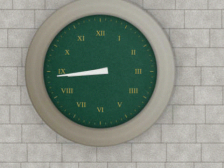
8h44
